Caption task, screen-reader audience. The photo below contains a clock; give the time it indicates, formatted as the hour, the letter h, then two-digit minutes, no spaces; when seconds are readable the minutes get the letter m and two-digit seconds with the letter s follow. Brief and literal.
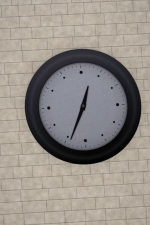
12h34
